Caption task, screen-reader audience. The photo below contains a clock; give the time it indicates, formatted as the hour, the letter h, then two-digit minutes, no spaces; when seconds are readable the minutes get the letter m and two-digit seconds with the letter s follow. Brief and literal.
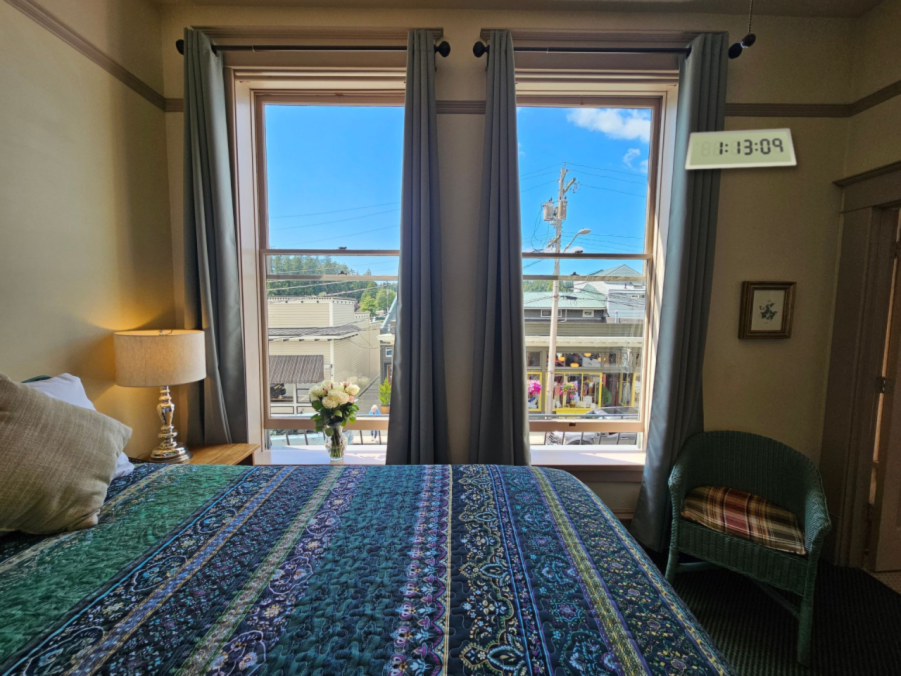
1h13m09s
